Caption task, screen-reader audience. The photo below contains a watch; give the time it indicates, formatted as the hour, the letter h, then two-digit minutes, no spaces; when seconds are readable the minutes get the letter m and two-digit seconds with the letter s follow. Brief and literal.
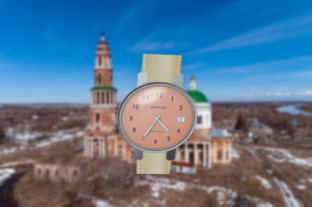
4h35
